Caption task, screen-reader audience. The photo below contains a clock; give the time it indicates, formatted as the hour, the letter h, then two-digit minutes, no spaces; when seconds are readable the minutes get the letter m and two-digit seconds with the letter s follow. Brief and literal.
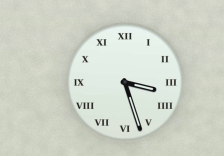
3h27
